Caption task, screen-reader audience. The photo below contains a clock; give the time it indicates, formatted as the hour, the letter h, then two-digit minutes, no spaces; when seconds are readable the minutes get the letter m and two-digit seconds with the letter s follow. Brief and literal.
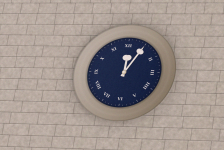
12h05
